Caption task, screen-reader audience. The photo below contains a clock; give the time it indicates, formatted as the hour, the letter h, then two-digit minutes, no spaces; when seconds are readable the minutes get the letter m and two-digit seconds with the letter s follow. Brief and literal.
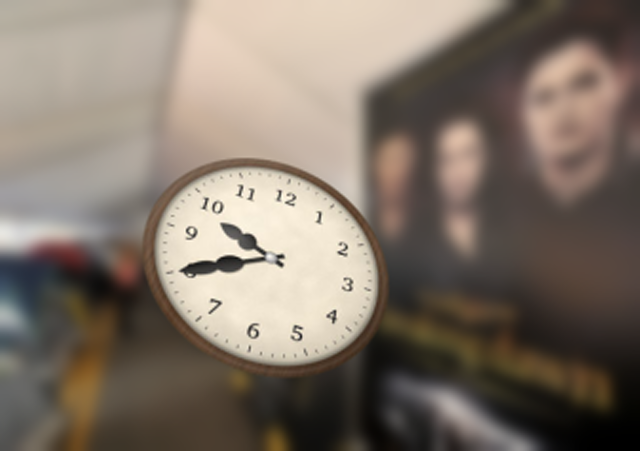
9h40
